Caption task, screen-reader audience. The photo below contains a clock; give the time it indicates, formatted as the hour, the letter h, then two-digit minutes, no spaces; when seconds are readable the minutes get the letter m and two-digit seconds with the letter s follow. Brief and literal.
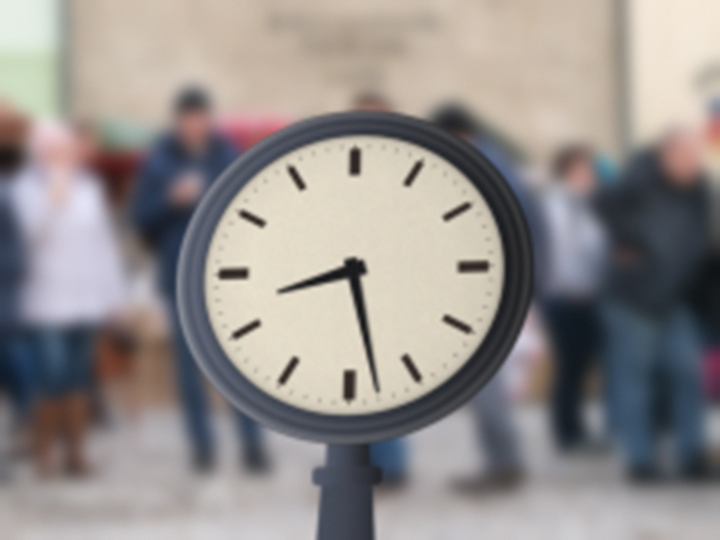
8h28
